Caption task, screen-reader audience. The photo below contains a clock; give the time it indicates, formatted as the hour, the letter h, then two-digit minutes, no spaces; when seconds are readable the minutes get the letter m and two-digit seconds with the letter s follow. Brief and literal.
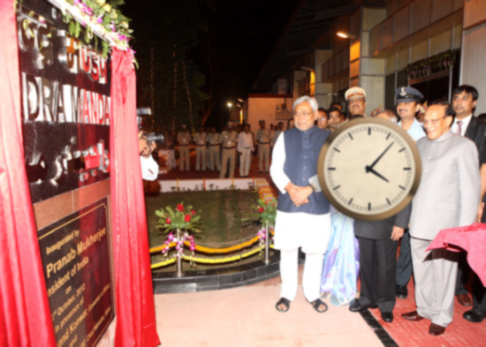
4h07
